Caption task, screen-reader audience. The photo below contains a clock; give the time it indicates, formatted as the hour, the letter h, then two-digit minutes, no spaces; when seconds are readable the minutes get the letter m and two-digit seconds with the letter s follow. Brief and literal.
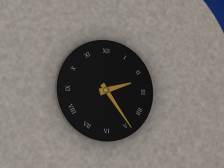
2h24
